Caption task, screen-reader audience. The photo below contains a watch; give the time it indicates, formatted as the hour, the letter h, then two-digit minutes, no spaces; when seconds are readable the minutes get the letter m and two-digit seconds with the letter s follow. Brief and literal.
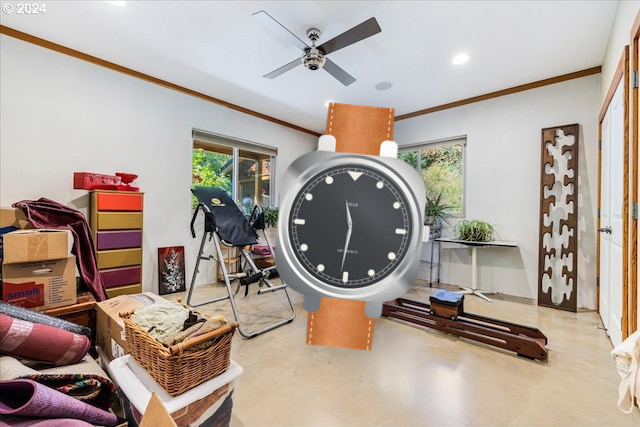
11h31
